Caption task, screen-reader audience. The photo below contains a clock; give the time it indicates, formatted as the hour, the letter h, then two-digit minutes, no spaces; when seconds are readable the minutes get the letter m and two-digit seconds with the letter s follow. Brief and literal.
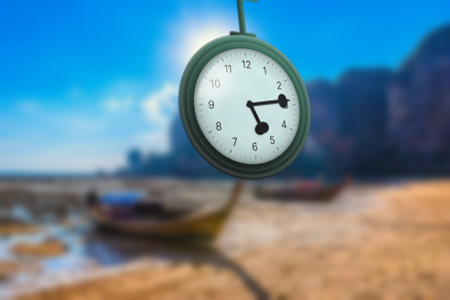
5h14
